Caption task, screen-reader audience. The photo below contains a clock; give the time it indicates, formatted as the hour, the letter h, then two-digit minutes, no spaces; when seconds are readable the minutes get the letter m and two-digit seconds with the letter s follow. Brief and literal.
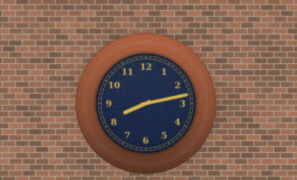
8h13
